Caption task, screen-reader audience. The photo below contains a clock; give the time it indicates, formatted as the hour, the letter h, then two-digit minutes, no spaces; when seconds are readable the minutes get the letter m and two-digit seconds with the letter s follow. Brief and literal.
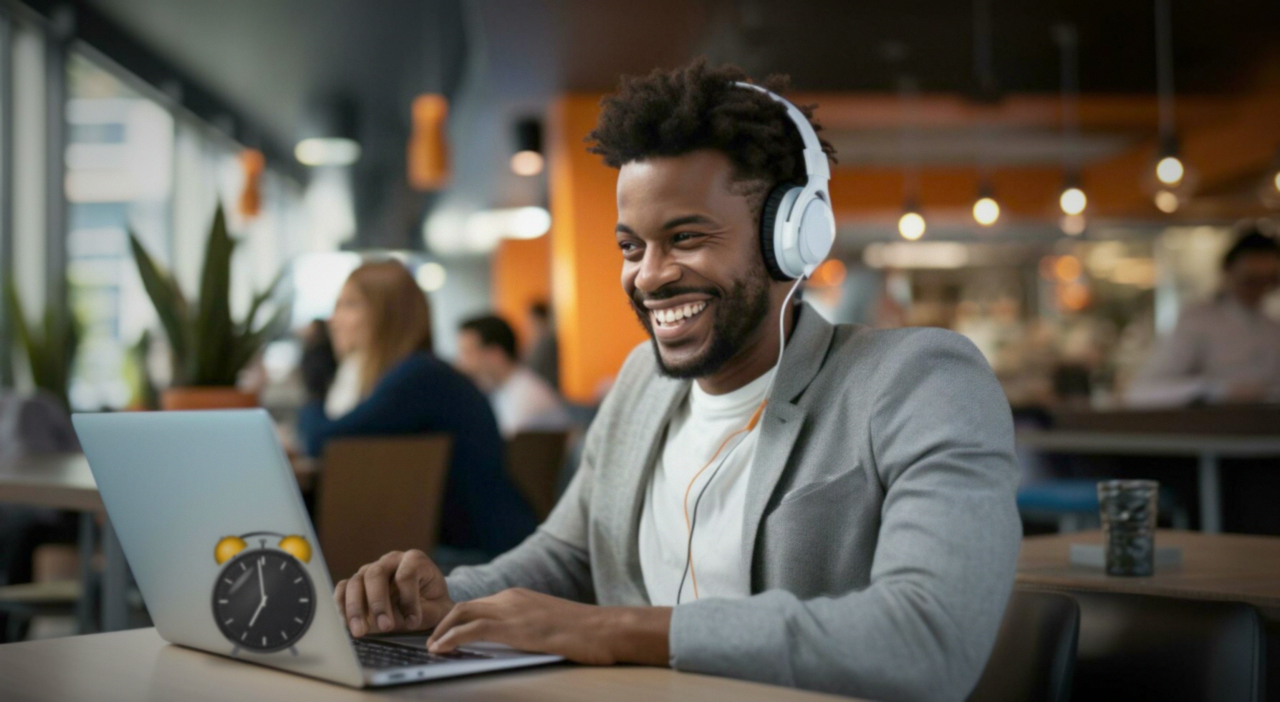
6h59
